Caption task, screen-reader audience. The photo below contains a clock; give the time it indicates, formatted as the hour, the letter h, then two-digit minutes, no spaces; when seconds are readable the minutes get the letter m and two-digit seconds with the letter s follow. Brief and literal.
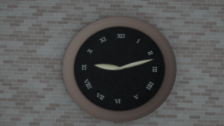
9h12
